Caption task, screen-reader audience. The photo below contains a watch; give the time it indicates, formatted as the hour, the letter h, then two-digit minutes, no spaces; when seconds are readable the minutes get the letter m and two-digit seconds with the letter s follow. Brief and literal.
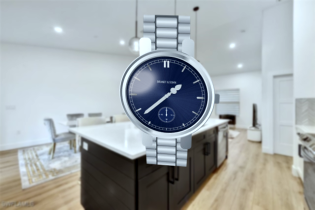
1h38
